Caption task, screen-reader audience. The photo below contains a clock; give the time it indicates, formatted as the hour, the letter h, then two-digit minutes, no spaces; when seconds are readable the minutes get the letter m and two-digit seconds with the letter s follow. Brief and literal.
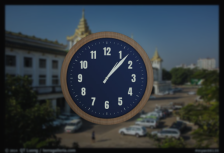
1h07
